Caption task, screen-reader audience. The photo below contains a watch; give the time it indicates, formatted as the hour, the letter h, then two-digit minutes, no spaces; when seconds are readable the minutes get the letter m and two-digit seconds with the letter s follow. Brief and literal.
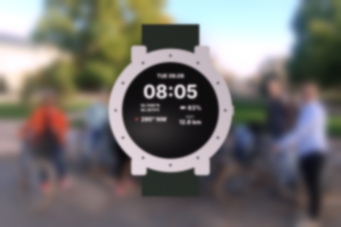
8h05
